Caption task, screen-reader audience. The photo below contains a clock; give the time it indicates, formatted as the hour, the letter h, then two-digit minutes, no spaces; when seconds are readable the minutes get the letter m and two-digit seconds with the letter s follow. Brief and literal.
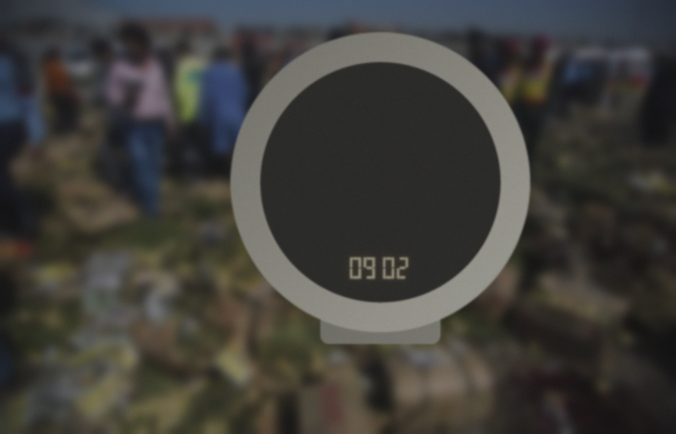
9h02
